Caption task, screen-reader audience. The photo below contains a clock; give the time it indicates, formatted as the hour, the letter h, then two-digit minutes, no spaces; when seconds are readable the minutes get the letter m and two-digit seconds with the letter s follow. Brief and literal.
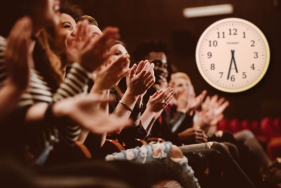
5h32
